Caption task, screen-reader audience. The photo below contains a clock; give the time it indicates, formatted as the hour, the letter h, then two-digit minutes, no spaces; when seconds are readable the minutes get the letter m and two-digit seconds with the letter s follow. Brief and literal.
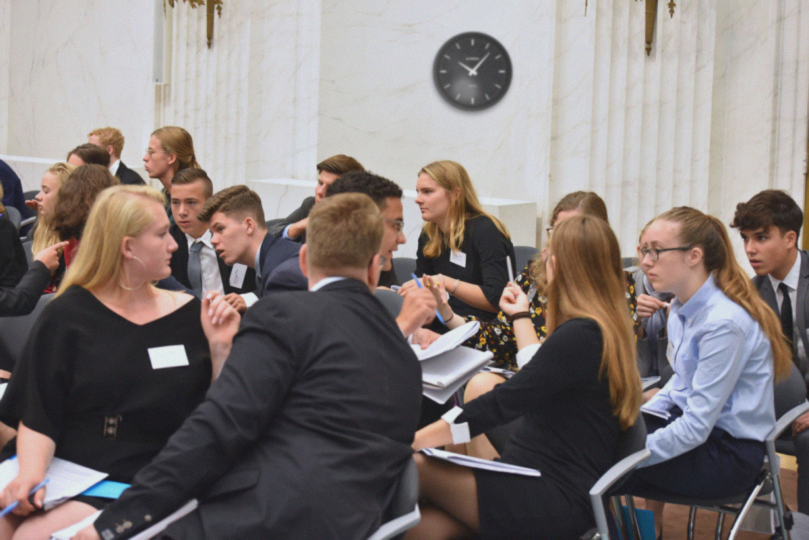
10h07
